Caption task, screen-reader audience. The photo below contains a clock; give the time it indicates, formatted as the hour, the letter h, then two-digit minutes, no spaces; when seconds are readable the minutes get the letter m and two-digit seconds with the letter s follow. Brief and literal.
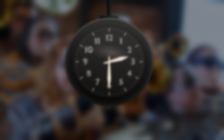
2h30
